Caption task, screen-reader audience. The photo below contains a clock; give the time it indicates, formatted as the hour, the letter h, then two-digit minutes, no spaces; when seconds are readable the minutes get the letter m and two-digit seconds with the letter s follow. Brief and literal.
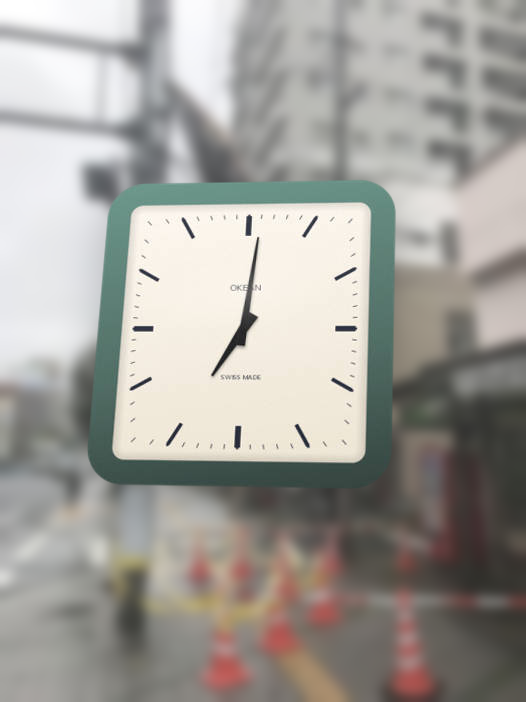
7h01
